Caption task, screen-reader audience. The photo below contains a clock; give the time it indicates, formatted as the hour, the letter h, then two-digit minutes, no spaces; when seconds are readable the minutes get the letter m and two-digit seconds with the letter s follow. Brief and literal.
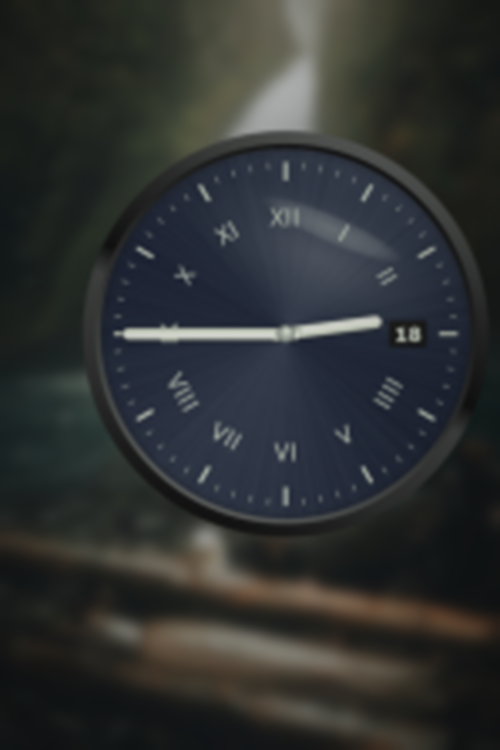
2h45
